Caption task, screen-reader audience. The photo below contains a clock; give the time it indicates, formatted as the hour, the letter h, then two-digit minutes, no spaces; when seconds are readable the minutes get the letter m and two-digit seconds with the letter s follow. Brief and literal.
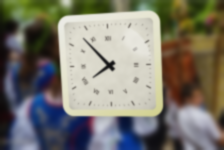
7h53
